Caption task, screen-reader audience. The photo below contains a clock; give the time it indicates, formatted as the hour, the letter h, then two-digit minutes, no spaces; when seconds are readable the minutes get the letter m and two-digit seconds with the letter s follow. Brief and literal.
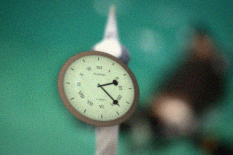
2h23
